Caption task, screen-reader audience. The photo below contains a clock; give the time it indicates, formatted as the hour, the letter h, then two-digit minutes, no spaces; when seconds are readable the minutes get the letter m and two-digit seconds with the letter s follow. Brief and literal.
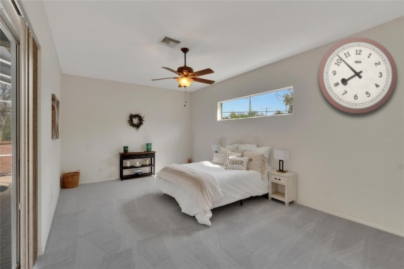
7h52
